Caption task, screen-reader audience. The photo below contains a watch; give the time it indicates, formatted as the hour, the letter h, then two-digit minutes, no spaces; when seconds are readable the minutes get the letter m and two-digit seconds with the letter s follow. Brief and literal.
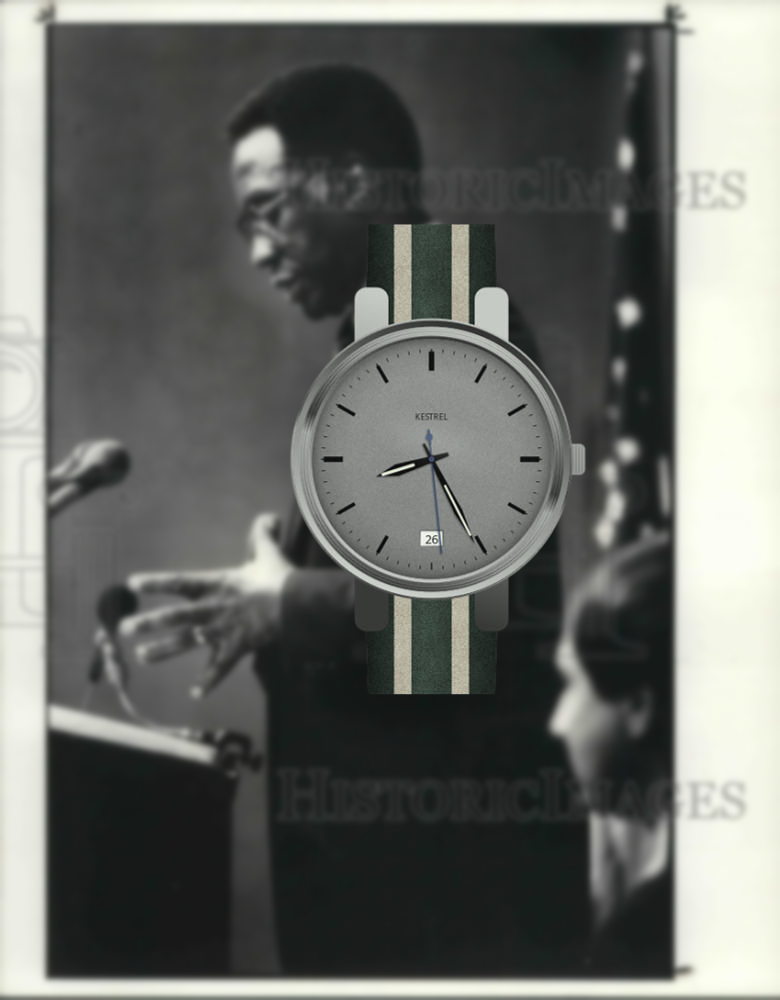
8h25m29s
